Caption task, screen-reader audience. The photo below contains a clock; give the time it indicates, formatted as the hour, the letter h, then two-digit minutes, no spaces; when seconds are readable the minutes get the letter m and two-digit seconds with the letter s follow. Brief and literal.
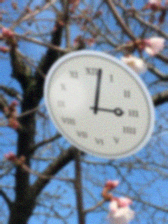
3h02
